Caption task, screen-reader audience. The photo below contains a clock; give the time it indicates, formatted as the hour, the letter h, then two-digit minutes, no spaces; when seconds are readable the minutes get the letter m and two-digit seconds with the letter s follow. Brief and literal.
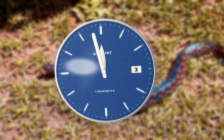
11h58
